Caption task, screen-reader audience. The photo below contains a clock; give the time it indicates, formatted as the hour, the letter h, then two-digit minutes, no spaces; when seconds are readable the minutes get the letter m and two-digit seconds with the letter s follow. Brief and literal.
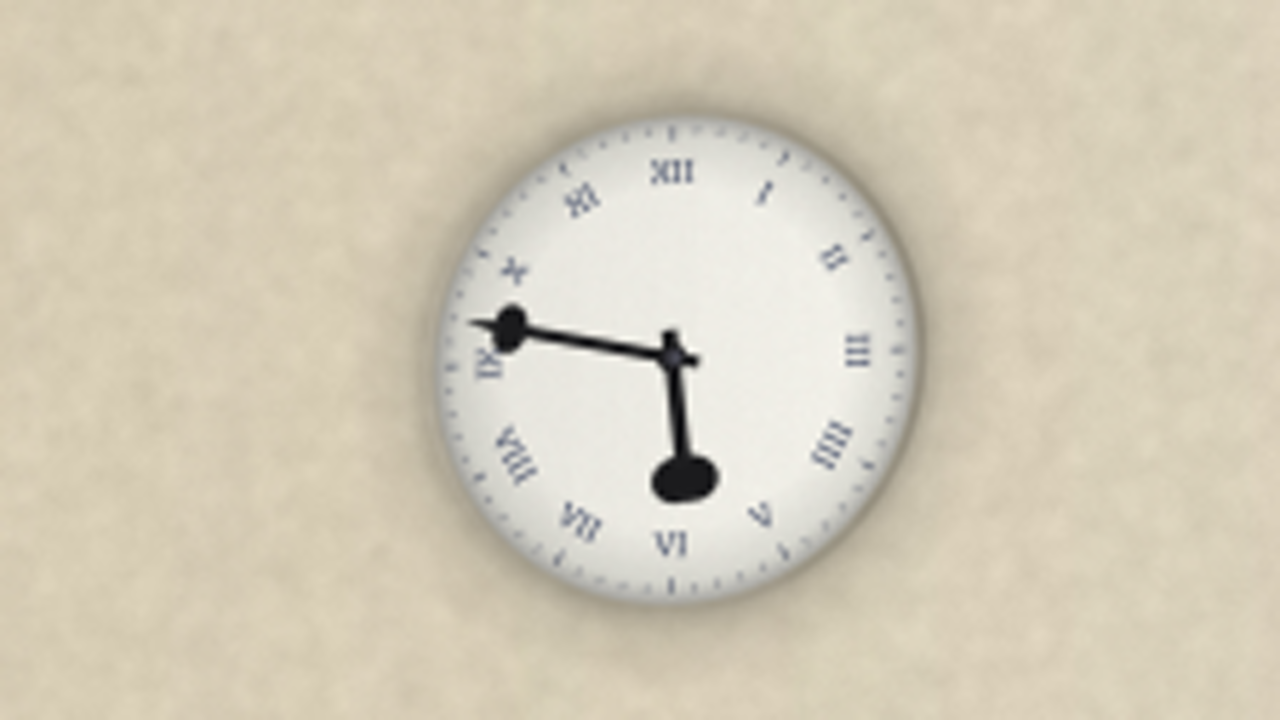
5h47
